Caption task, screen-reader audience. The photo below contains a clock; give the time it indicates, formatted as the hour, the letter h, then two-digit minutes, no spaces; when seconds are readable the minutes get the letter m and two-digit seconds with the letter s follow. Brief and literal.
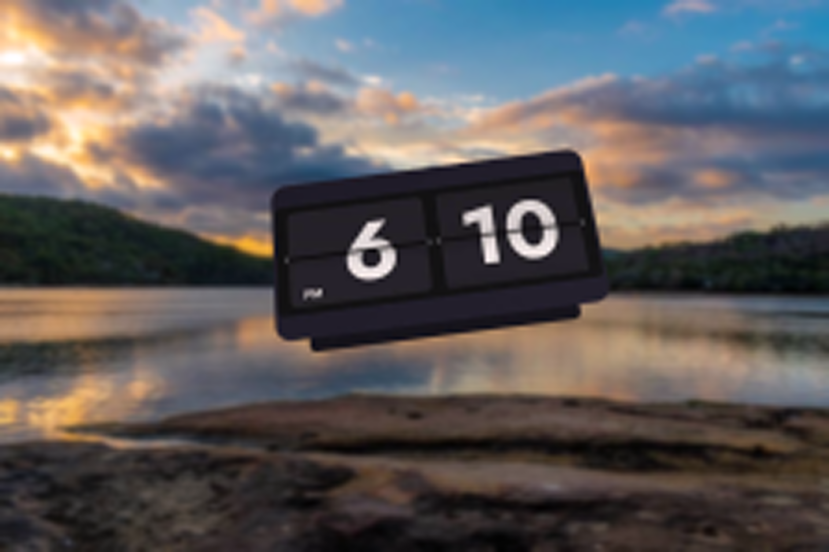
6h10
